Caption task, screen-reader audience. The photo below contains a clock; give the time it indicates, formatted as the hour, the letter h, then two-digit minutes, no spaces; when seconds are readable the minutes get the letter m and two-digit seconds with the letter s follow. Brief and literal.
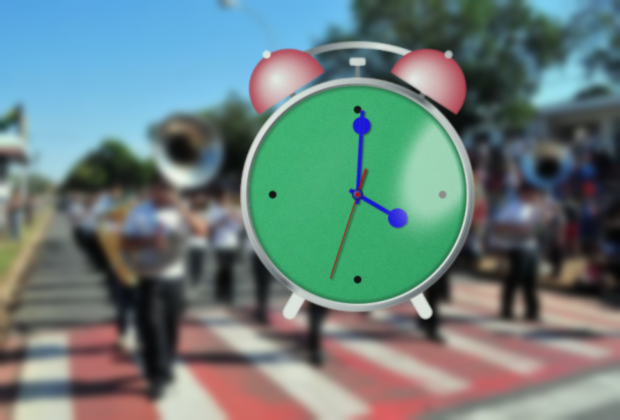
4h00m33s
